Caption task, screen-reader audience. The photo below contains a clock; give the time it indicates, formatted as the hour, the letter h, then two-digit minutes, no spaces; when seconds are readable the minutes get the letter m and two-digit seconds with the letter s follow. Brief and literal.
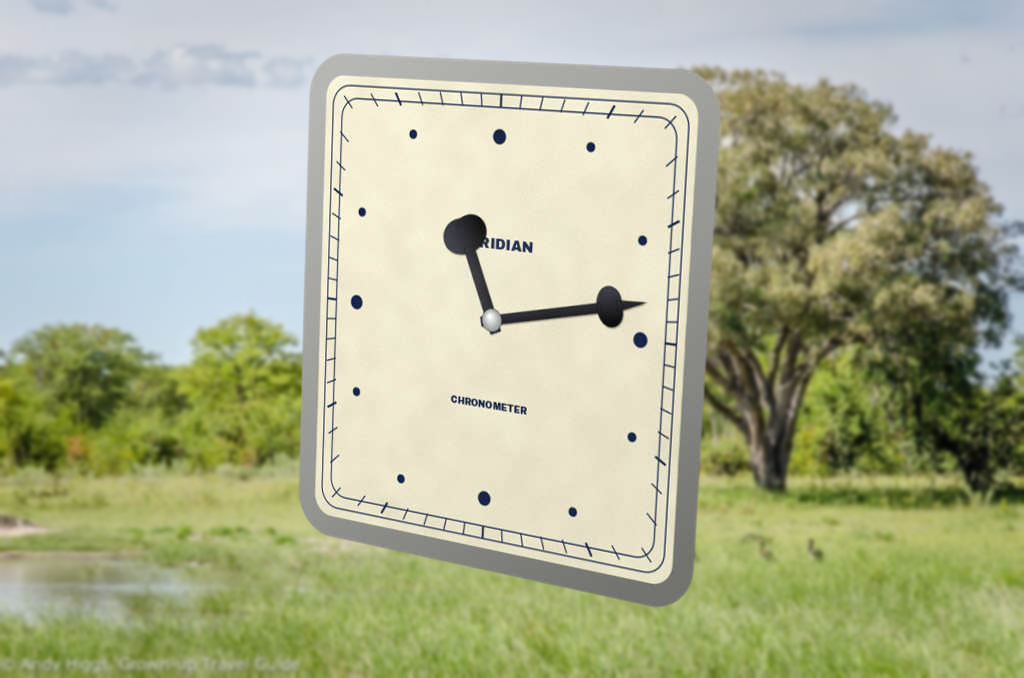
11h13
